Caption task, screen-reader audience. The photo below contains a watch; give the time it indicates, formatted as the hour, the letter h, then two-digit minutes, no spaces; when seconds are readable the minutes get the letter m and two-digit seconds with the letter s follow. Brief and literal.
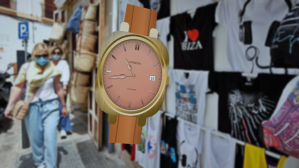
10h43
